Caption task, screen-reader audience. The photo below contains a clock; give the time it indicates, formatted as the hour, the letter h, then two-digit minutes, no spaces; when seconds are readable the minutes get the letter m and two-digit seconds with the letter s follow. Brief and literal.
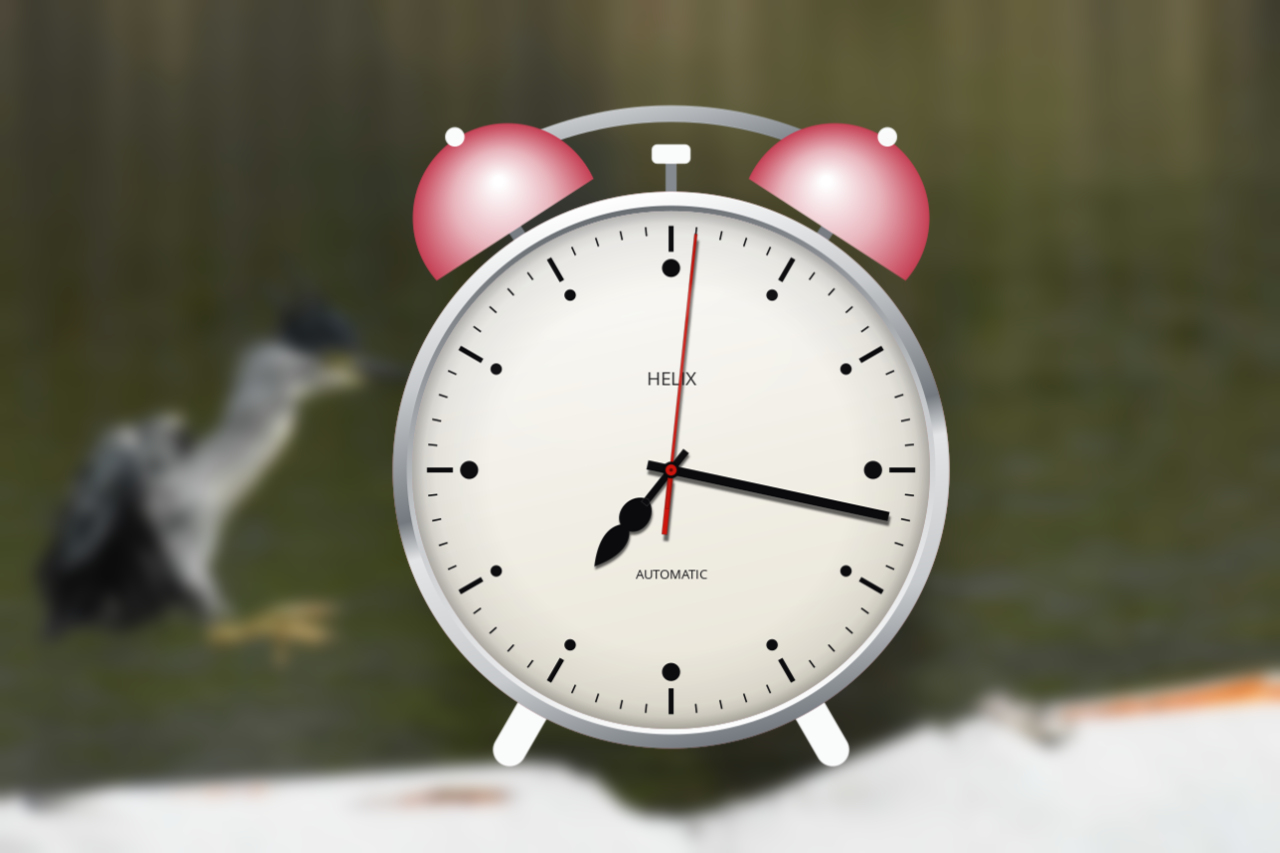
7h17m01s
